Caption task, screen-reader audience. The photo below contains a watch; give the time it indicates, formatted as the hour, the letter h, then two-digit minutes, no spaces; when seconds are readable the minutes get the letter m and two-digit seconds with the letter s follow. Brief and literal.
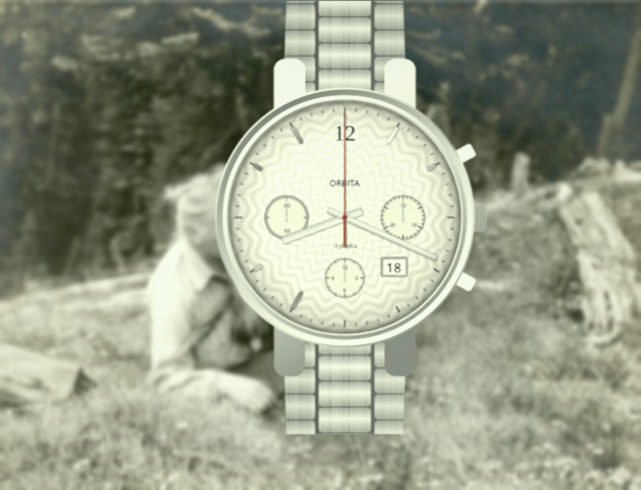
8h19
